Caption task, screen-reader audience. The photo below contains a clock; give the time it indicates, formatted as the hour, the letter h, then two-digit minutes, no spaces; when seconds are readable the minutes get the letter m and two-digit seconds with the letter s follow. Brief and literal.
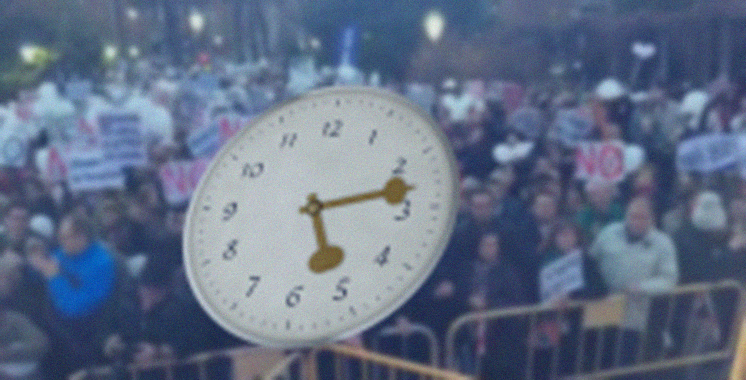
5h13
